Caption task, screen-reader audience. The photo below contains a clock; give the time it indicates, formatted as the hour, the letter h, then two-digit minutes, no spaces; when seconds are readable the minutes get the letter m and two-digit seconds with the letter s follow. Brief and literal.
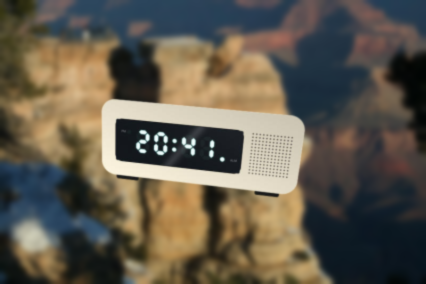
20h41
